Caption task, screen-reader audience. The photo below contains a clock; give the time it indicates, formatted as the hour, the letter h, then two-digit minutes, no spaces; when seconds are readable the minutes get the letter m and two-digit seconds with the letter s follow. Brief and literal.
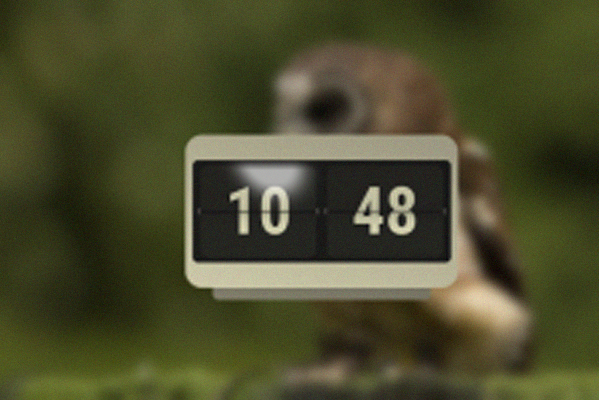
10h48
